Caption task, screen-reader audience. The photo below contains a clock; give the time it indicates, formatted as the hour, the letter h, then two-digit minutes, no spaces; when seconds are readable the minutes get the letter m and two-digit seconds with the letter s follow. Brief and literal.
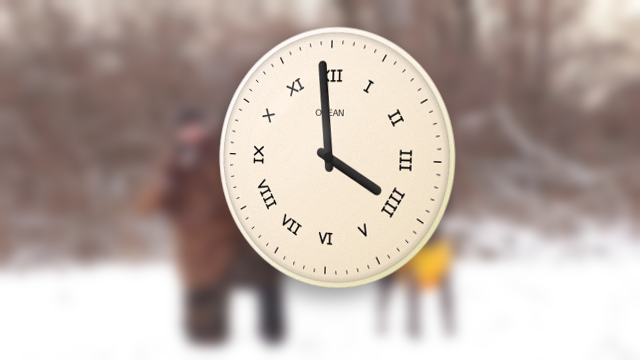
3h59
